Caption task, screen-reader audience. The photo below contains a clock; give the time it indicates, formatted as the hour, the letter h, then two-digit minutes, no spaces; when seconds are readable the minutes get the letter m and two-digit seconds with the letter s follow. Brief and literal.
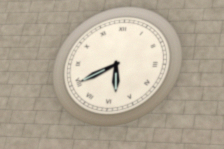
5h40
